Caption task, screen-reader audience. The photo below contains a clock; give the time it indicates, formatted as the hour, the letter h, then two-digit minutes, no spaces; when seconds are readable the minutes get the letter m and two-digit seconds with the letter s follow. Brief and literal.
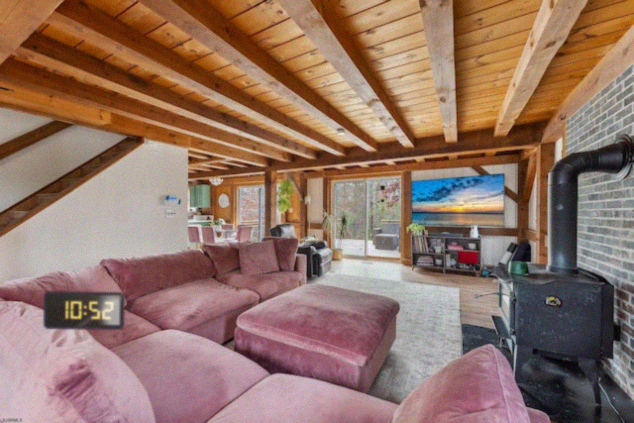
10h52
